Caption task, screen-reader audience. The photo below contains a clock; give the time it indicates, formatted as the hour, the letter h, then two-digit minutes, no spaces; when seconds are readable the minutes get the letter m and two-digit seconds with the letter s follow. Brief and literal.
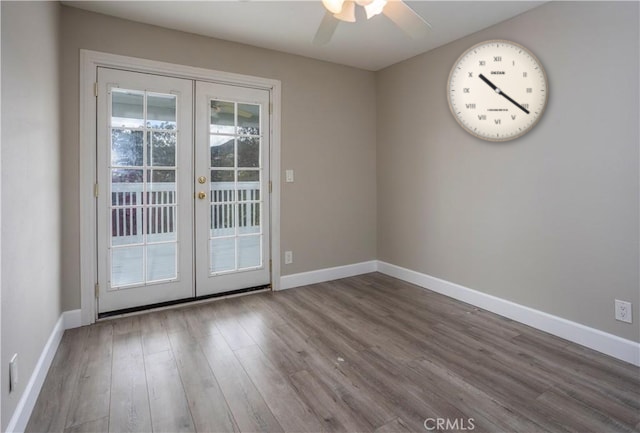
10h21
